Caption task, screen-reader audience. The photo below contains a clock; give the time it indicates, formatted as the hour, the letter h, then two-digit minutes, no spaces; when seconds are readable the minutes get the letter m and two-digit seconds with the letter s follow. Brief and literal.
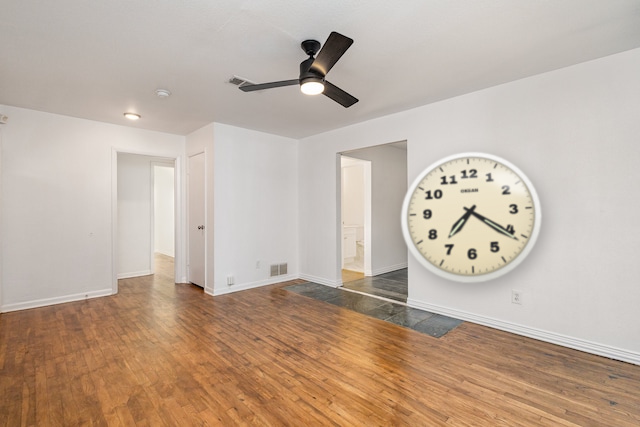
7h21
